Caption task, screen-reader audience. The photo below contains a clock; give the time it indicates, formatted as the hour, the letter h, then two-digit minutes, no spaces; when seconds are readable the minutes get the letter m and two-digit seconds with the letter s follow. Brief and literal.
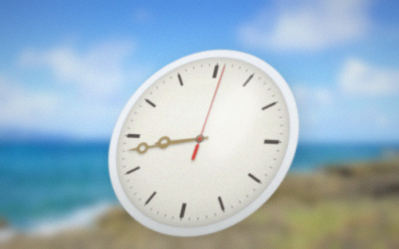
8h43m01s
